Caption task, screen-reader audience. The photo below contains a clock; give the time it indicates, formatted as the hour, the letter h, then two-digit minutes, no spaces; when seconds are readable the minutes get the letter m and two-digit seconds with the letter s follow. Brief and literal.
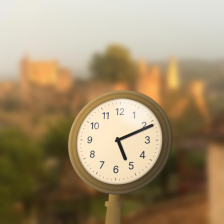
5h11
